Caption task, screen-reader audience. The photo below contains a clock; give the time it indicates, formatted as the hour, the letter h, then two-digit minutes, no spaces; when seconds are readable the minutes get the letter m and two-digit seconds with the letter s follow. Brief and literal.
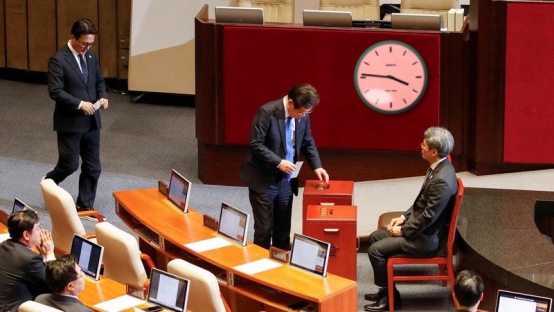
3h46
